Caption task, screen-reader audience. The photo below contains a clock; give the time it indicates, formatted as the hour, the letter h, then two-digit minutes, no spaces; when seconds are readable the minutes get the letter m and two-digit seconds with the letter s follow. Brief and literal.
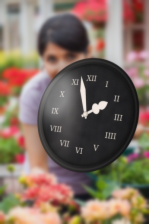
1h57
